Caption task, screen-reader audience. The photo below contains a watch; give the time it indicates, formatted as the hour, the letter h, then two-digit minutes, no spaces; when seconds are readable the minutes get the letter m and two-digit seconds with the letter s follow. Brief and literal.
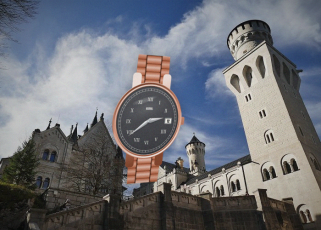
2h39
